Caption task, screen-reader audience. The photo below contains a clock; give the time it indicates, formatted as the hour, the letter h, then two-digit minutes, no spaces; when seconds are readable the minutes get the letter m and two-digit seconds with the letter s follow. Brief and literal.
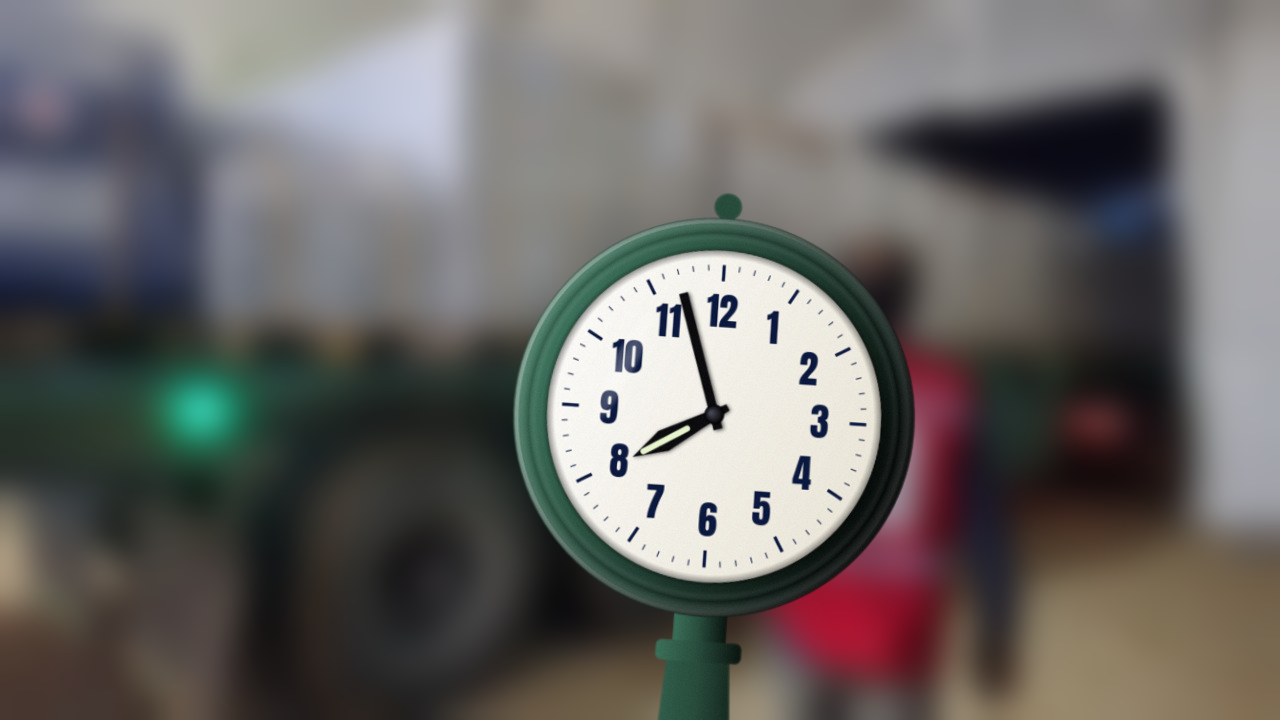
7h57
